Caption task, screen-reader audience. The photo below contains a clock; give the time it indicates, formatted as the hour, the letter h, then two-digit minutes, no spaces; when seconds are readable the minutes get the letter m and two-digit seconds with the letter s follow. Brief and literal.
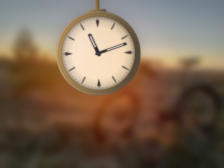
11h12
